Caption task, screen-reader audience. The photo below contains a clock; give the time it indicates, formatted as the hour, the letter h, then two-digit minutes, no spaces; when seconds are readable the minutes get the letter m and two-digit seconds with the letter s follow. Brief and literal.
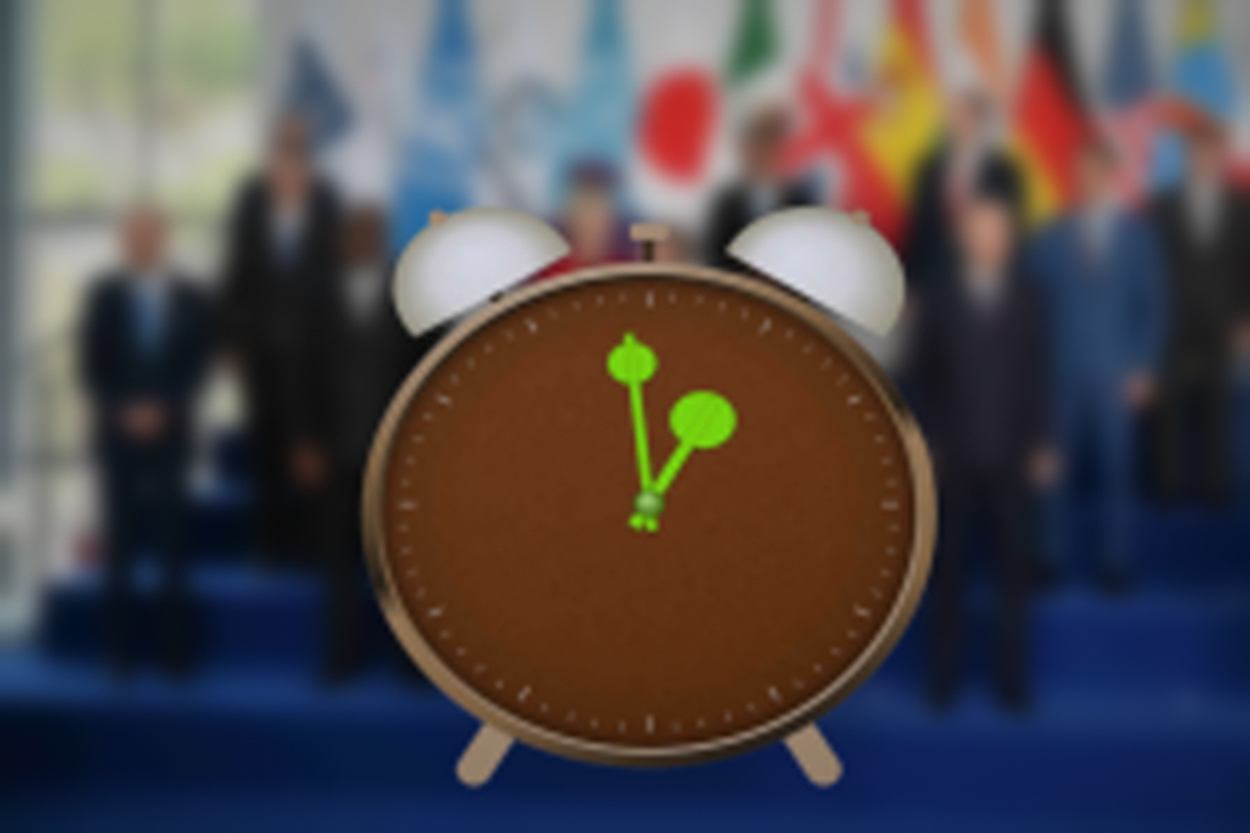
12h59
